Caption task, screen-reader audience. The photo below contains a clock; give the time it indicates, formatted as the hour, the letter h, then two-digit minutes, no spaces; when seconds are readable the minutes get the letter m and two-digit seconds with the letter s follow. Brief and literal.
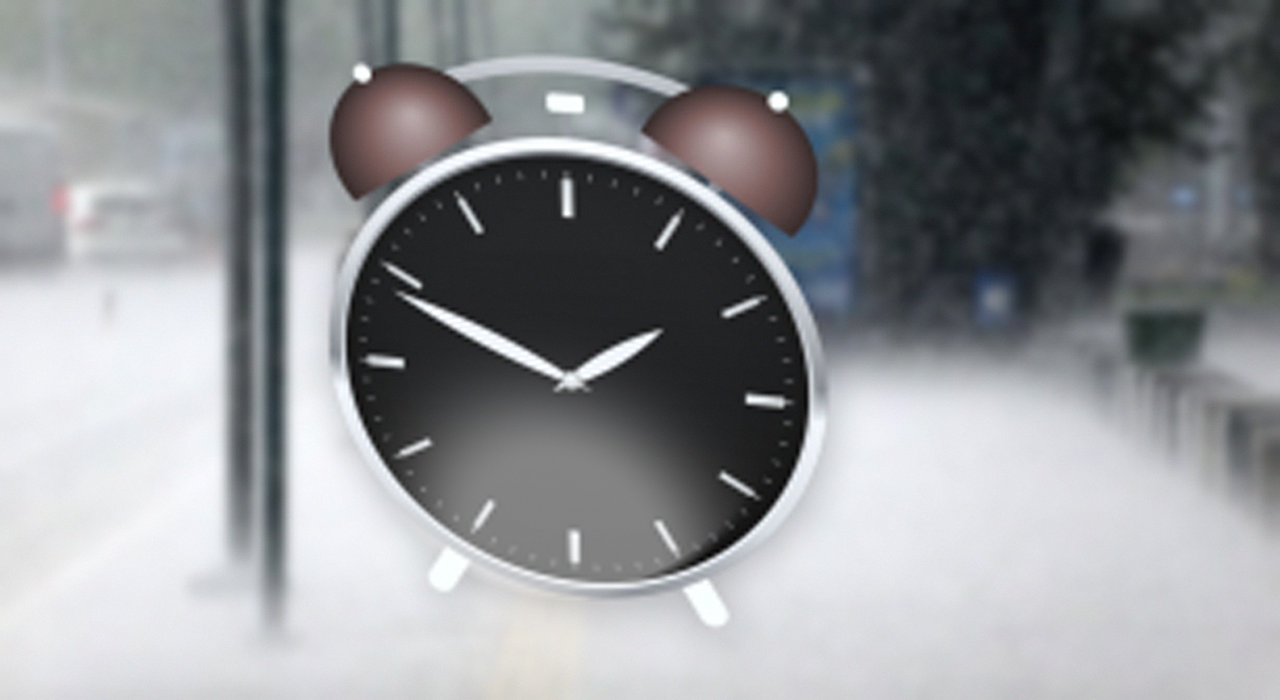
1h49
